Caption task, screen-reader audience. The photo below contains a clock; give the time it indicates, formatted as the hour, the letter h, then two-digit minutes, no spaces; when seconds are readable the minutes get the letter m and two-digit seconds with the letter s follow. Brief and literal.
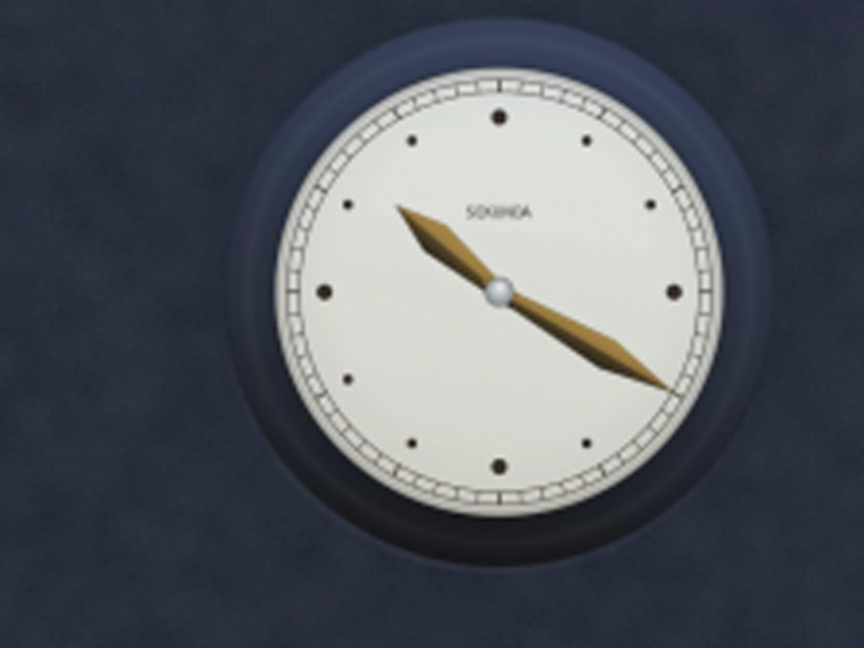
10h20
